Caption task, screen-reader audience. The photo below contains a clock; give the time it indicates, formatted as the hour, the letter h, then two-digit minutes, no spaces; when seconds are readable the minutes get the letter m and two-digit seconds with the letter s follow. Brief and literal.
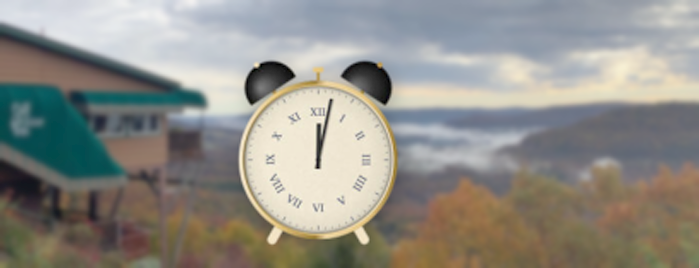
12h02
